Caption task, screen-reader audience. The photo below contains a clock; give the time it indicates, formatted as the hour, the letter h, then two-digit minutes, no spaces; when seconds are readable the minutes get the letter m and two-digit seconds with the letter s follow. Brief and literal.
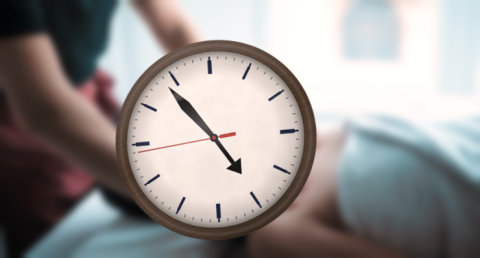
4h53m44s
